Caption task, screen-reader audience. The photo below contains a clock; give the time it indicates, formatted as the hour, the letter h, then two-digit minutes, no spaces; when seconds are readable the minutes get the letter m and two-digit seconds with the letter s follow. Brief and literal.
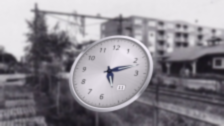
5h12
